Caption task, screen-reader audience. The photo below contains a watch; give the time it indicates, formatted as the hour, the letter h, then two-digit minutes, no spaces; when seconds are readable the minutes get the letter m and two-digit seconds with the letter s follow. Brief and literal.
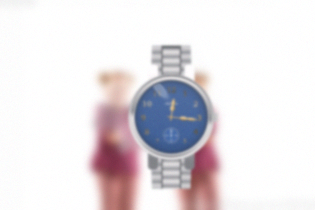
12h16
